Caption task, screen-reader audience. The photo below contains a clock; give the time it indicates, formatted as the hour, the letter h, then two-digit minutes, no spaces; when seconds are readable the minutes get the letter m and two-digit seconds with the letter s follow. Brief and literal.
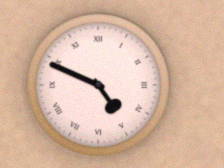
4h49
